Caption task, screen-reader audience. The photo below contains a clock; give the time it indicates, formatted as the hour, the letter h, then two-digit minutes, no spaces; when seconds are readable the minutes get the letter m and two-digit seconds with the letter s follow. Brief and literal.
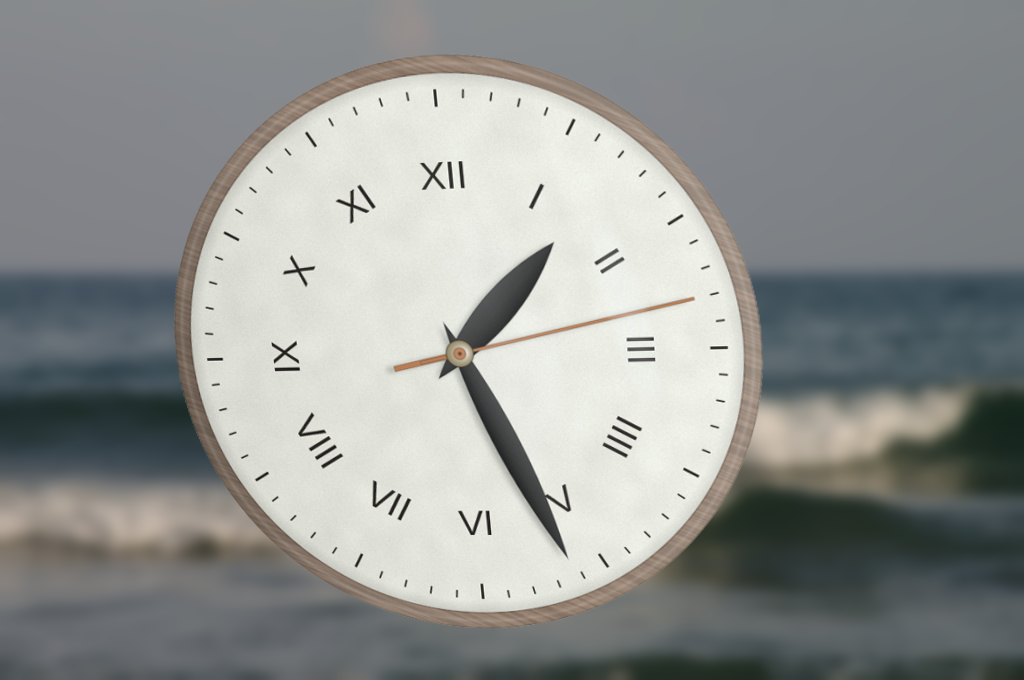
1h26m13s
